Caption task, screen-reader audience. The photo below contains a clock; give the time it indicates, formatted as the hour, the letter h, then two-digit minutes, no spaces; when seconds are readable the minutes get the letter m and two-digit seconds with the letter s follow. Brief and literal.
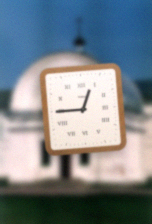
12h45
